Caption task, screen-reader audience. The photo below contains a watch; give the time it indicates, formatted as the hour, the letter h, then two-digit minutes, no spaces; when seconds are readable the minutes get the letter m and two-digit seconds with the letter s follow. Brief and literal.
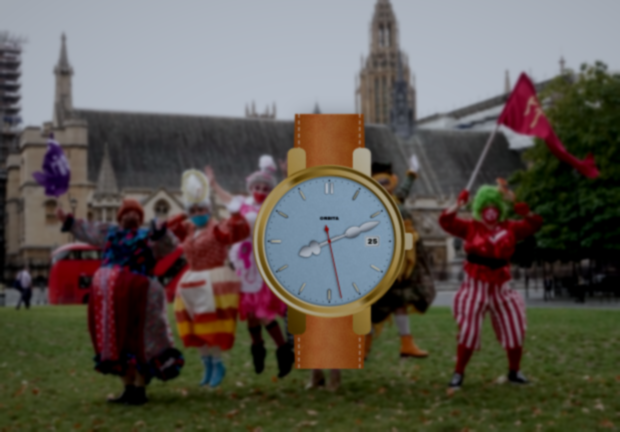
8h11m28s
